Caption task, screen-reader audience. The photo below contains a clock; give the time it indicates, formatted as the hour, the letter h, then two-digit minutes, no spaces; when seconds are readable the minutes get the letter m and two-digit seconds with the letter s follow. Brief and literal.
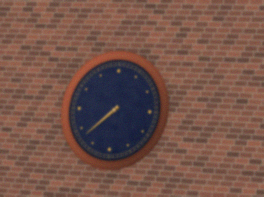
7h38
